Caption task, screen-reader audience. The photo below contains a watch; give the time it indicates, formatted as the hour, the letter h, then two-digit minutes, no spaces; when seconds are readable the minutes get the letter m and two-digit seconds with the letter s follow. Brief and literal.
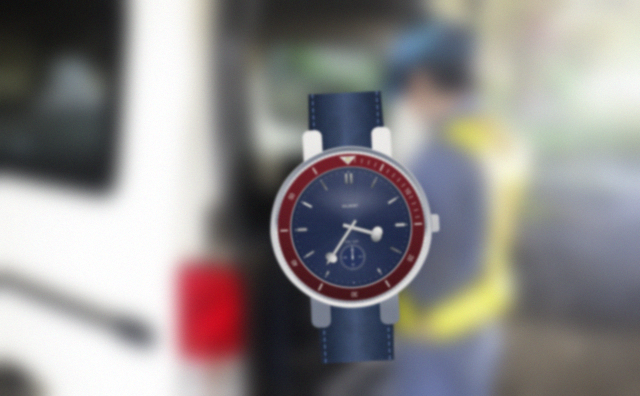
3h36
